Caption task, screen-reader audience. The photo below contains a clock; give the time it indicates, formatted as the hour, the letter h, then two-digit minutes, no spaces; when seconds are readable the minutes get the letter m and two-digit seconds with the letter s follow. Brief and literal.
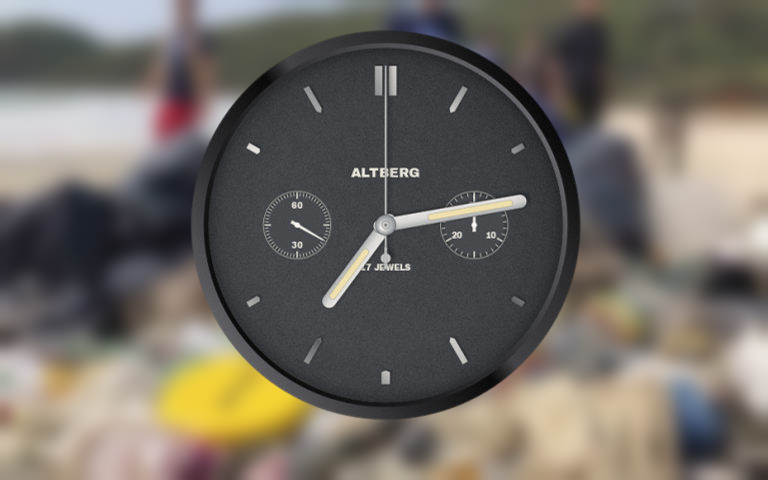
7h13m20s
